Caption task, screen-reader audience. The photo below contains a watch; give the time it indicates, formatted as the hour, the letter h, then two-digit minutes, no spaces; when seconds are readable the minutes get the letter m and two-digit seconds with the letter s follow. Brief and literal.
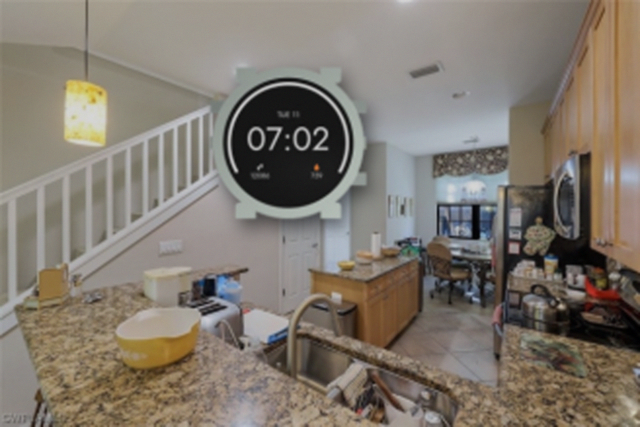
7h02
